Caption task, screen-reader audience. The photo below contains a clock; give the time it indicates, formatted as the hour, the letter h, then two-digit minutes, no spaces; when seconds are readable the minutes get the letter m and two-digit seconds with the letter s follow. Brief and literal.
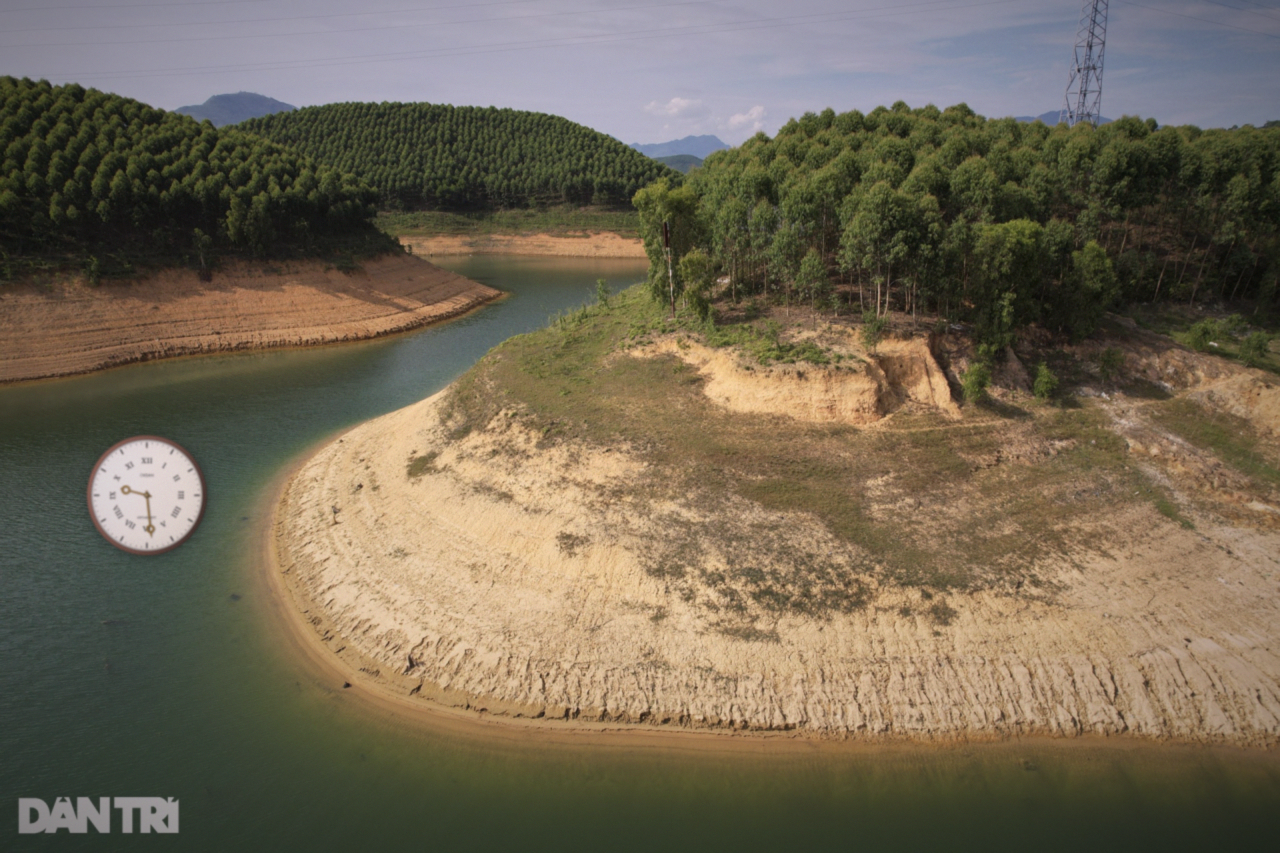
9h29
